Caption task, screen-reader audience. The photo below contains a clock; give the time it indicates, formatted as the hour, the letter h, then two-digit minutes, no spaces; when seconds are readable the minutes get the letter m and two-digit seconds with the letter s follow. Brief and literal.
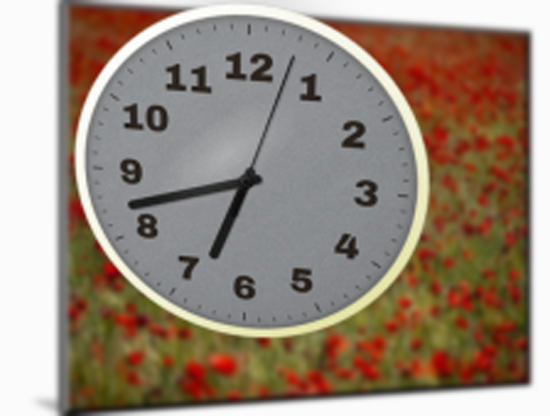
6h42m03s
